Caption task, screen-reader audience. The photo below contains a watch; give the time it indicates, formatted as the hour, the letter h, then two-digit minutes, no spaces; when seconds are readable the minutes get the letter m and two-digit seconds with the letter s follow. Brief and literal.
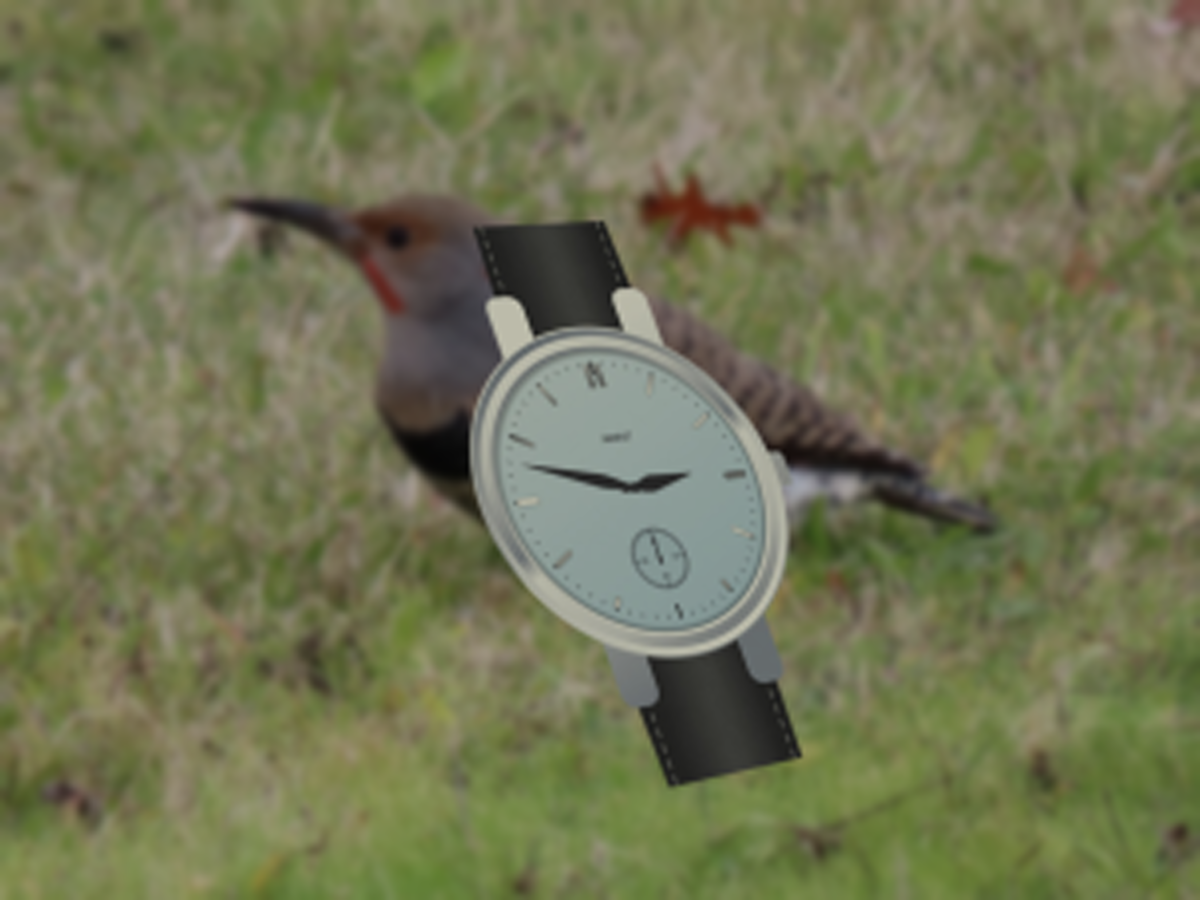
2h48
